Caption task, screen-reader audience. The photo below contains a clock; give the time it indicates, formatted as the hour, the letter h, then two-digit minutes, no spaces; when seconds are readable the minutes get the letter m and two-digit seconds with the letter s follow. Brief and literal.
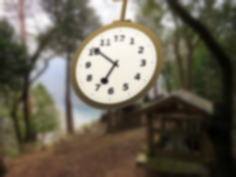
6h51
